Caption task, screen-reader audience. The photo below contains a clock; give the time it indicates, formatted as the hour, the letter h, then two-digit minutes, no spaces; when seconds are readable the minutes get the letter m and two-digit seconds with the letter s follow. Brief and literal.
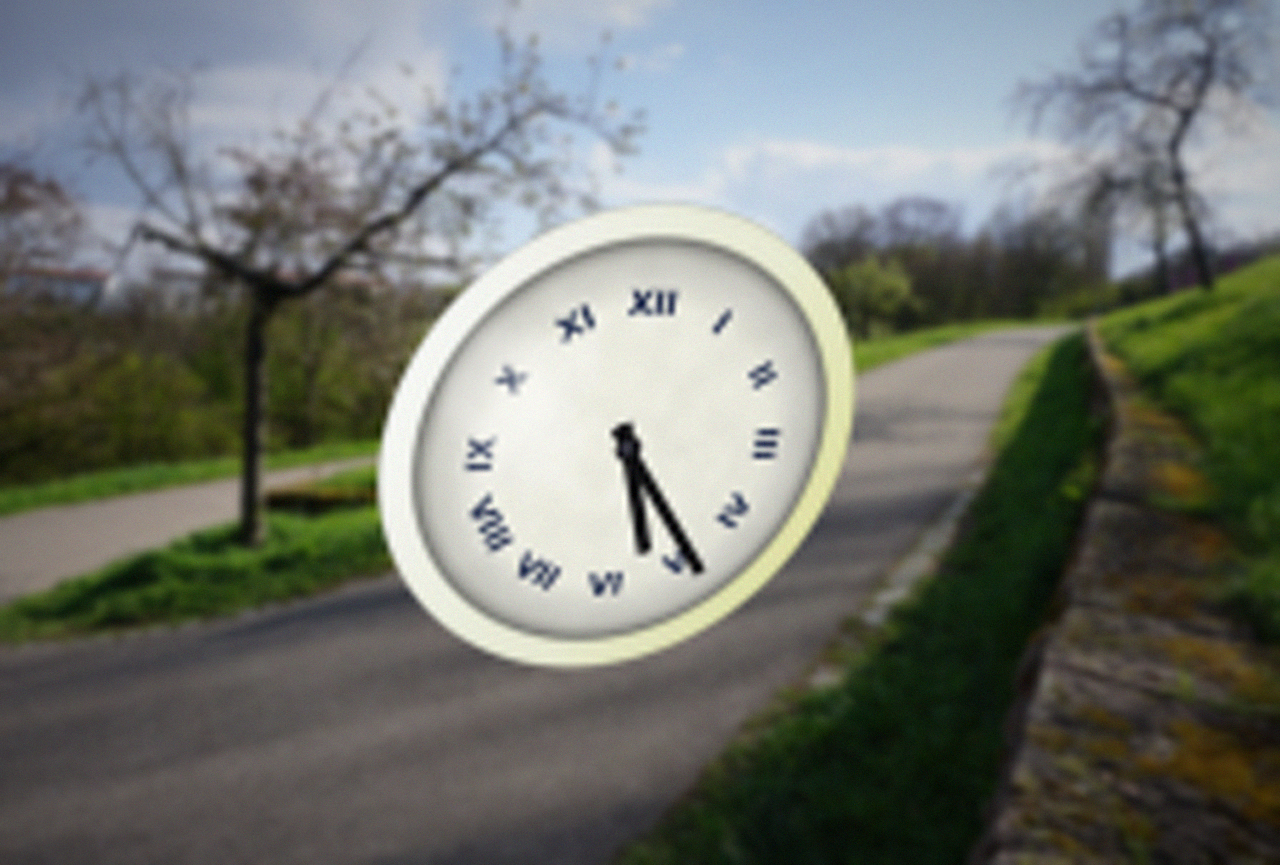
5h24
